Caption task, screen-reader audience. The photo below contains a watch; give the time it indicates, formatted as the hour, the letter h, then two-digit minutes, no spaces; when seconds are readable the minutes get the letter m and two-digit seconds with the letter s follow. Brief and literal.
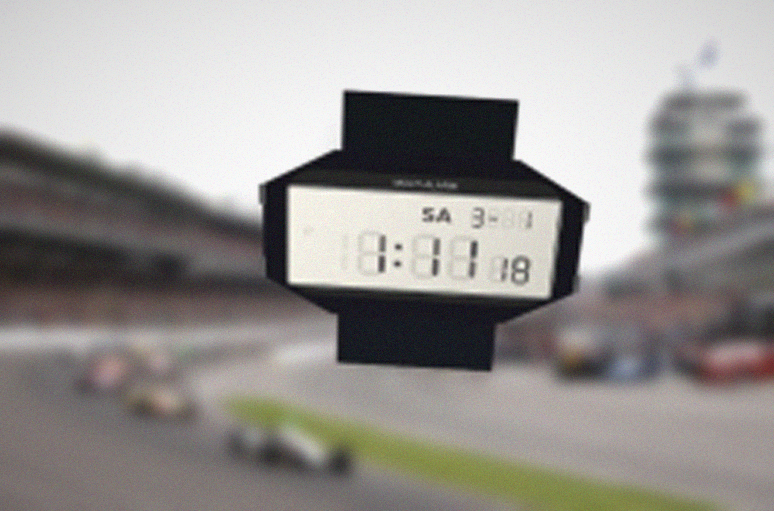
1h11m18s
